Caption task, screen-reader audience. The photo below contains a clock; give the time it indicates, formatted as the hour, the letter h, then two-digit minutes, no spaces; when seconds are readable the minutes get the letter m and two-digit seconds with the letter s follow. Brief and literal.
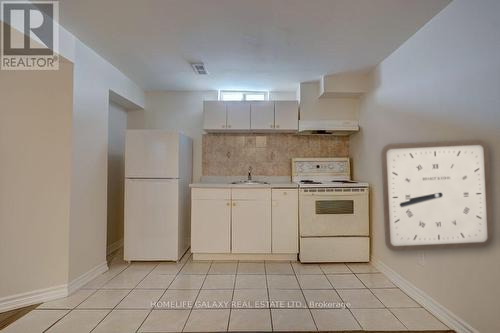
8h43
